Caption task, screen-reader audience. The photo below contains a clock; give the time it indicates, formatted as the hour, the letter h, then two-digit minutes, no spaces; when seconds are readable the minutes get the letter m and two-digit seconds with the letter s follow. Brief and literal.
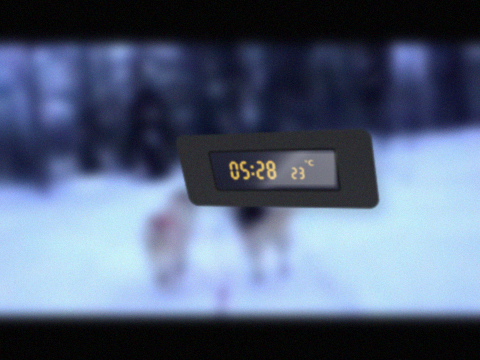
5h28
